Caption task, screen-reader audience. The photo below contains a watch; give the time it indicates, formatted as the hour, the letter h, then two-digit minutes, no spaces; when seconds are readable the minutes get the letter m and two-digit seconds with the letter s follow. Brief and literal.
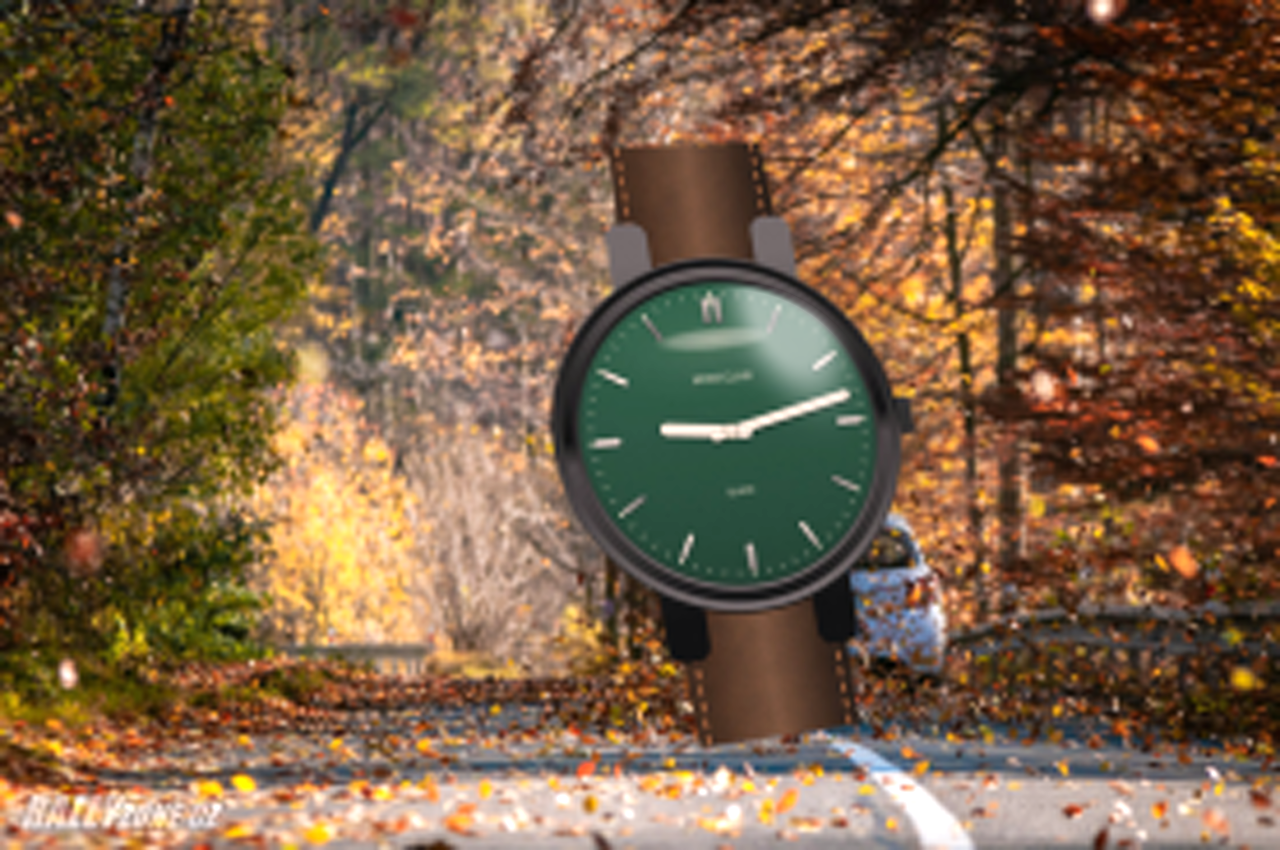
9h13
